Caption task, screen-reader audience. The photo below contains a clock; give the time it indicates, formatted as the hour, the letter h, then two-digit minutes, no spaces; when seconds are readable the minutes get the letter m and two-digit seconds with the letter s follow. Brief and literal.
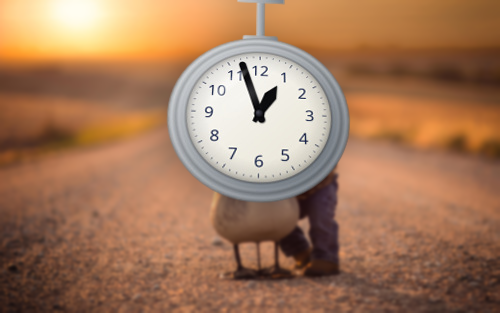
12h57
